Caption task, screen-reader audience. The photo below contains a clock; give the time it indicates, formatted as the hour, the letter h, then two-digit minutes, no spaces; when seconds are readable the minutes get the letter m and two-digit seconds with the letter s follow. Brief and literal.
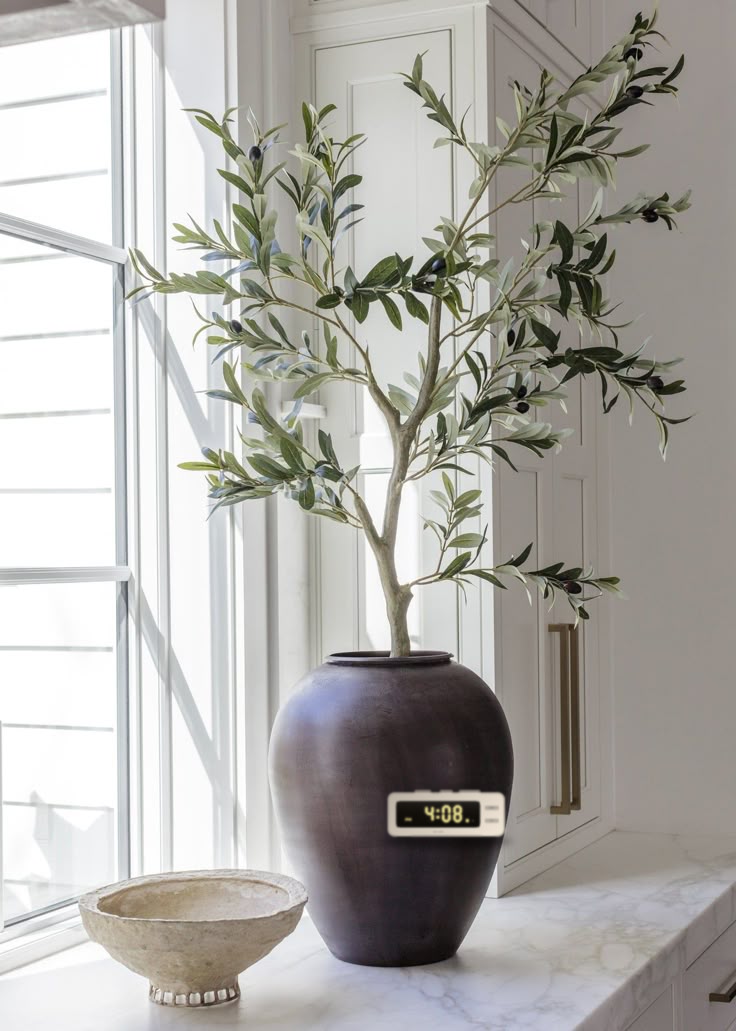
4h08
